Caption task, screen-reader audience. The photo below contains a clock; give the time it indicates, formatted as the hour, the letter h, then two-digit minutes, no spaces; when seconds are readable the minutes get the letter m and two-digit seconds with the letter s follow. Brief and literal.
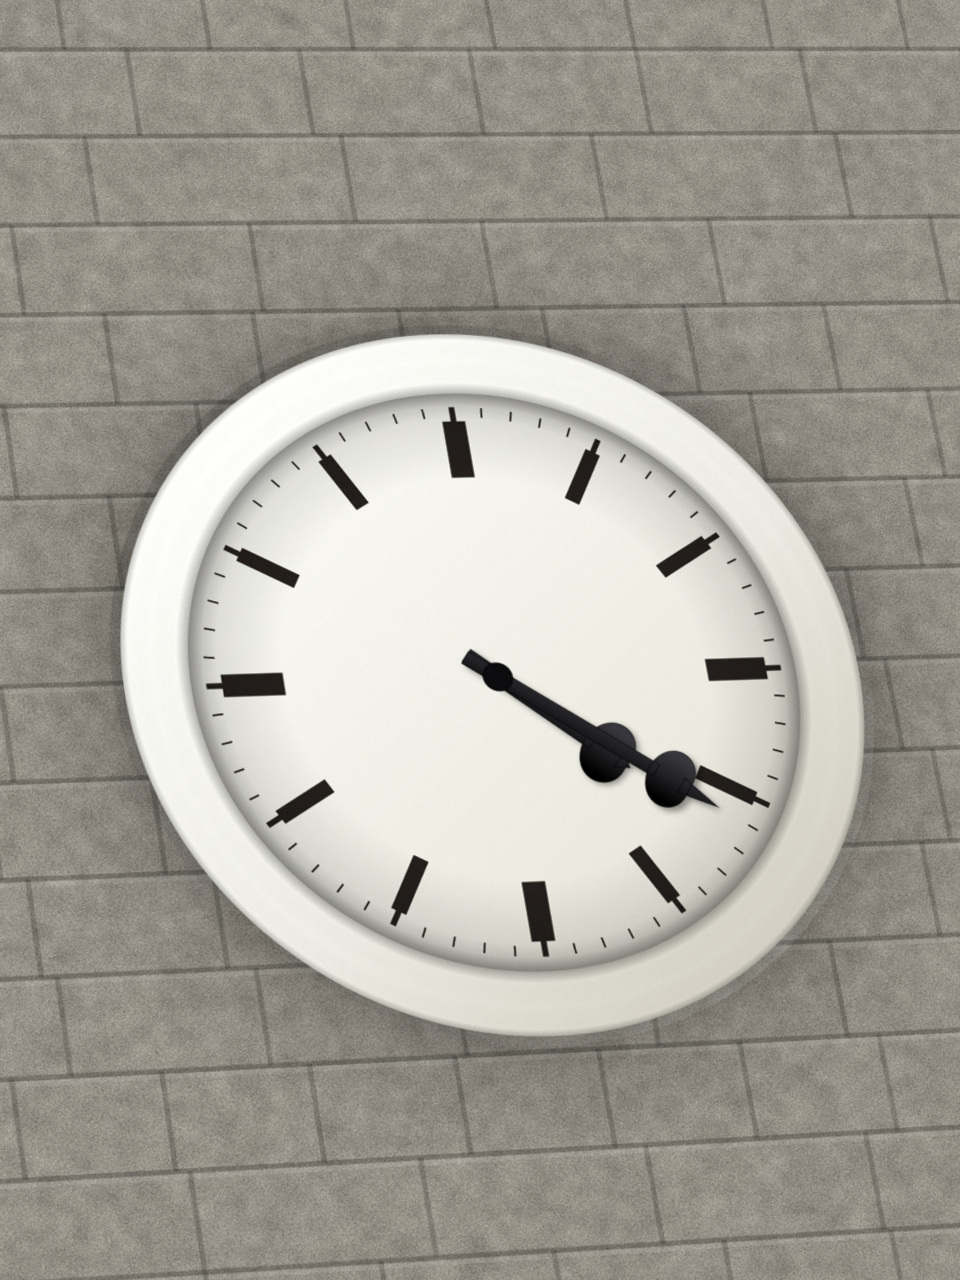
4h21
